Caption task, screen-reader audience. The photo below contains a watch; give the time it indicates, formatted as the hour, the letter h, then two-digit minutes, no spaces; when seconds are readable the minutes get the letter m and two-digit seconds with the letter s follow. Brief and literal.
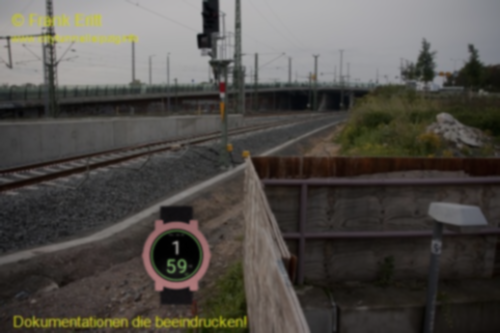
1h59
